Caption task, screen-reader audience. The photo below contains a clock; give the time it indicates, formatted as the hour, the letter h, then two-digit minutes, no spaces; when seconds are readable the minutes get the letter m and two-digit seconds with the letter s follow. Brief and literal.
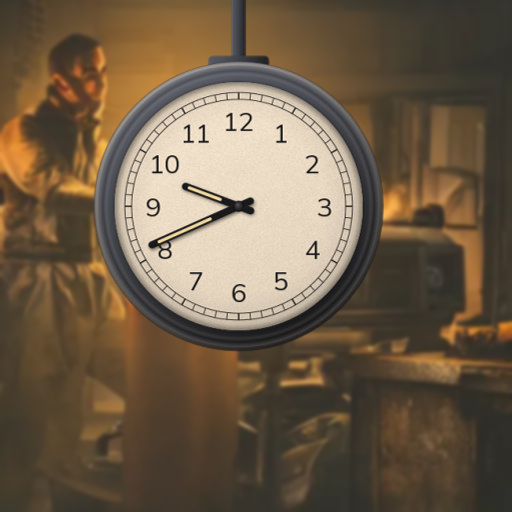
9h41
